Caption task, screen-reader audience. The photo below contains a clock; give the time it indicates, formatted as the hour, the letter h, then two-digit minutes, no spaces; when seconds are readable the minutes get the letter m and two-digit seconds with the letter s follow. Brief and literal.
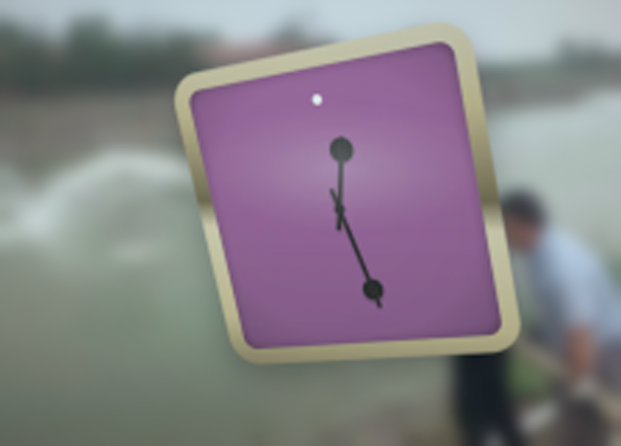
12h28
